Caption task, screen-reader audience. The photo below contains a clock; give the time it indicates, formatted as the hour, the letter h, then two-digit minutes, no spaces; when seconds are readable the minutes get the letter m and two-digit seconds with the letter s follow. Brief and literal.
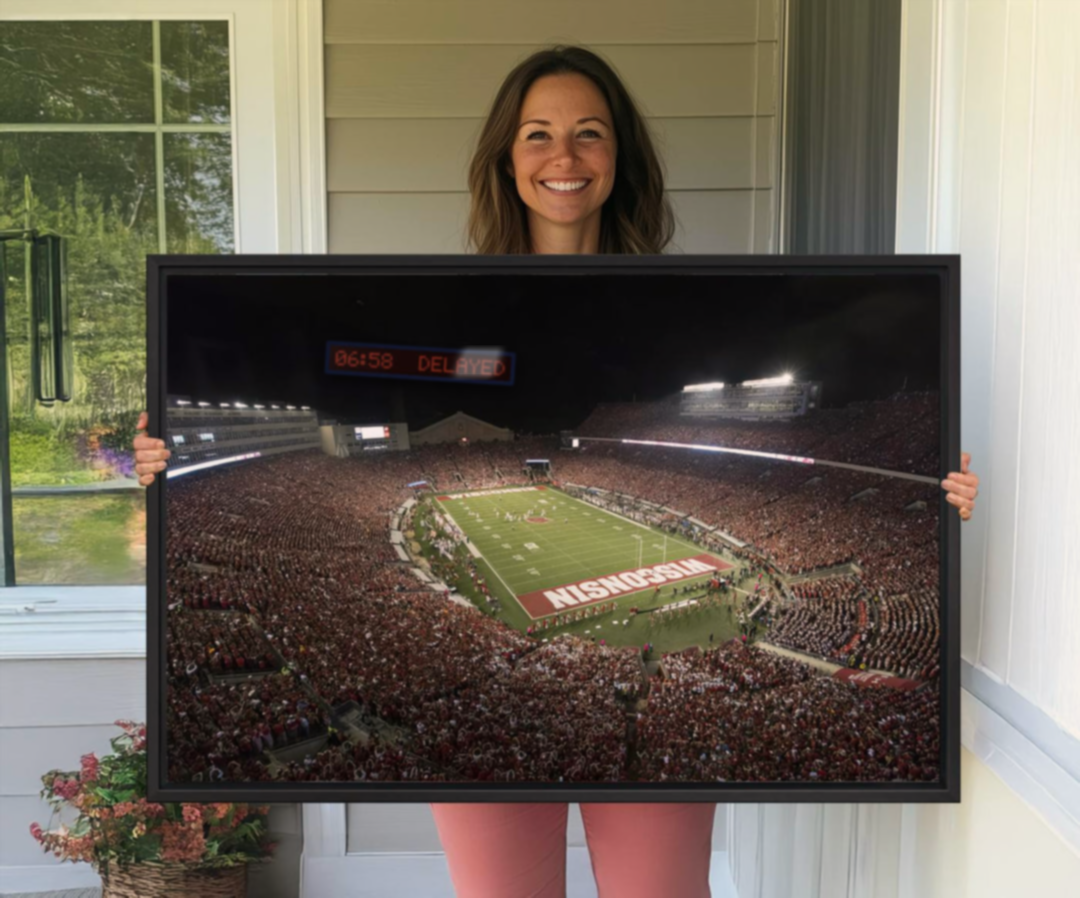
6h58
